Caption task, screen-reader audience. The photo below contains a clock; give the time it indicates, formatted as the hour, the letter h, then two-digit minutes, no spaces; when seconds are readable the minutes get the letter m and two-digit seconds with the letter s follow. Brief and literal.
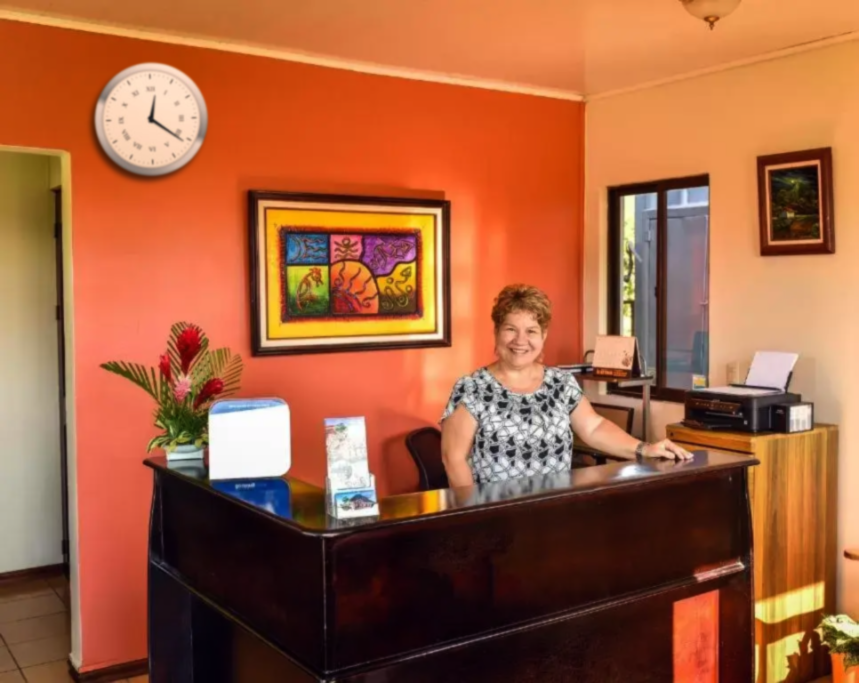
12h21
